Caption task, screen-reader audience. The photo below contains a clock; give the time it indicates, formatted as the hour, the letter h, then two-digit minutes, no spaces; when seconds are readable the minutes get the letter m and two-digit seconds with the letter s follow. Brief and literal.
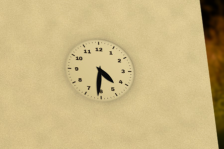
4h31
